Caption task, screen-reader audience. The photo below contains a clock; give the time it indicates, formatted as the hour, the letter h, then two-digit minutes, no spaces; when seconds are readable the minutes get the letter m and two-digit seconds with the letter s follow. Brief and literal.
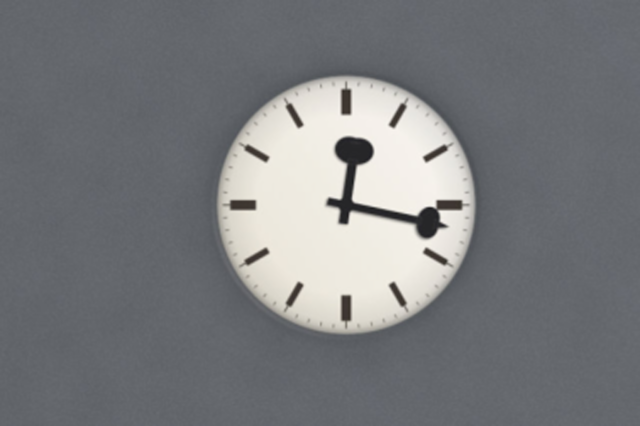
12h17
